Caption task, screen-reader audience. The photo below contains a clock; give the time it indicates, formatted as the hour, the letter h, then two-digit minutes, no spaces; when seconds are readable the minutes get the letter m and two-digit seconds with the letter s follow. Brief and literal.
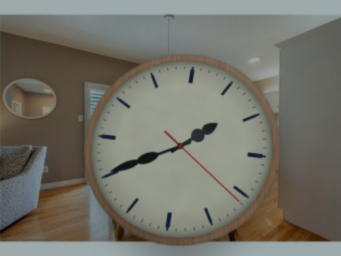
1h40m21s
